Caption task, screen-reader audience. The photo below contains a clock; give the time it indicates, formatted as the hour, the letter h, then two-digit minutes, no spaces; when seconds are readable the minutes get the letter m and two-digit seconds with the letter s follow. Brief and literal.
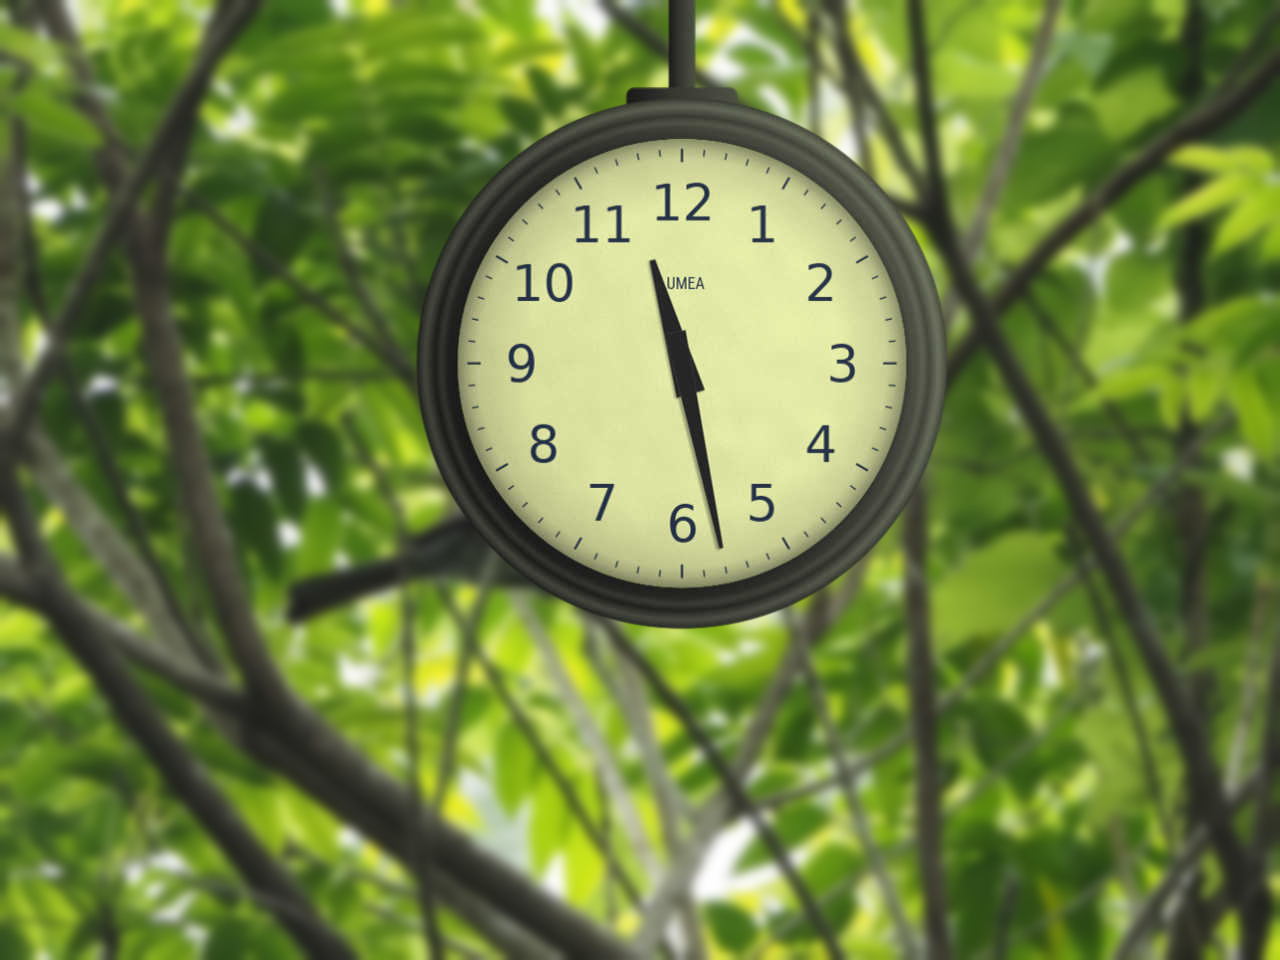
11h28
